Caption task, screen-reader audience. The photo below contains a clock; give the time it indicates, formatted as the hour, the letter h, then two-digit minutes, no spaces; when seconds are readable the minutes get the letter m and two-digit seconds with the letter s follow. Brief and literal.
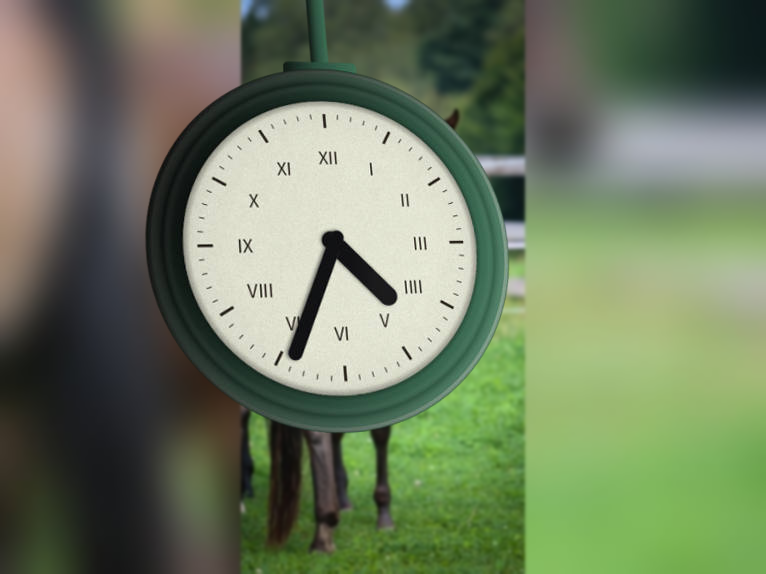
4h34
